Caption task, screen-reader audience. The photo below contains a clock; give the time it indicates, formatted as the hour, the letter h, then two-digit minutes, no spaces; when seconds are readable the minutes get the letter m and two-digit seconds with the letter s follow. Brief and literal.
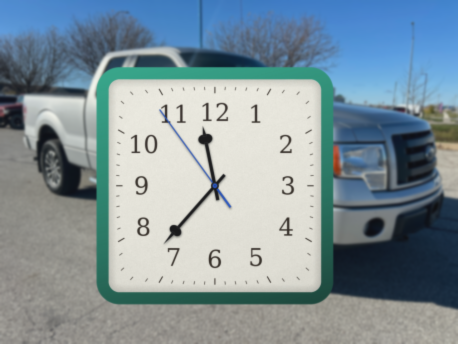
11h36m54s
